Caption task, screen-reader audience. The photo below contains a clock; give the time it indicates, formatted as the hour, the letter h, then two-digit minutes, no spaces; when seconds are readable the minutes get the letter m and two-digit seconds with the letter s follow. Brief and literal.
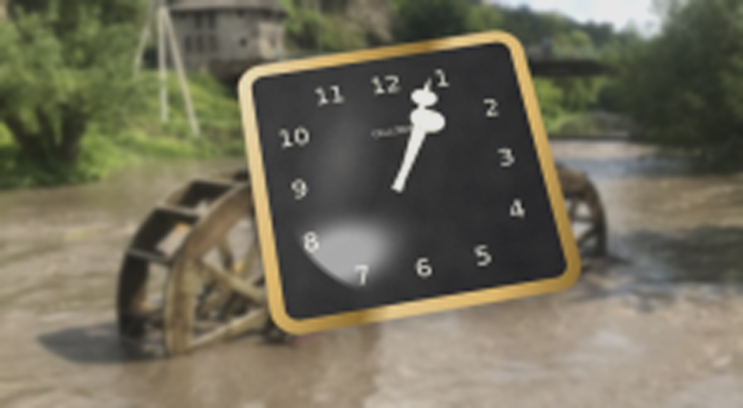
1h04
